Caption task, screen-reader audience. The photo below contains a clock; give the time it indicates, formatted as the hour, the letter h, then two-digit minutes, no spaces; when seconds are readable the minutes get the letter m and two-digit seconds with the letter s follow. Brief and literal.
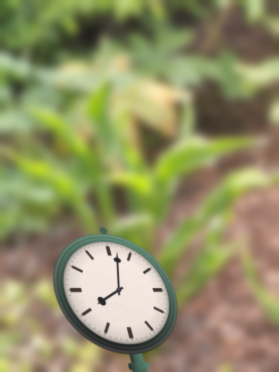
8h02
